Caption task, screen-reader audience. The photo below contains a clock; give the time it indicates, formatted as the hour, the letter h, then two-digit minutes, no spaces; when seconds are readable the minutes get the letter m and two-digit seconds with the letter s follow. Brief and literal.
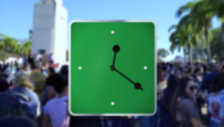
12h21
